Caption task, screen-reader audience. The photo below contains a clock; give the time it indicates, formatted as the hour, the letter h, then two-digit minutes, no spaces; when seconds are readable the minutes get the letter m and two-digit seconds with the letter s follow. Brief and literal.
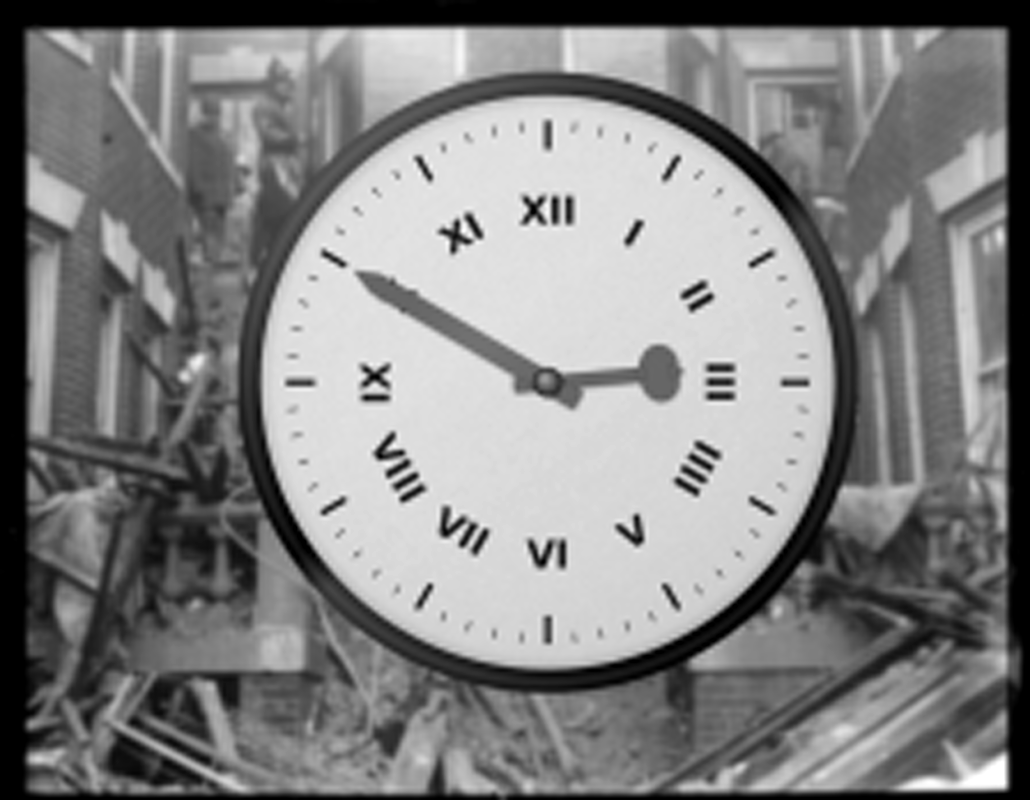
2h50
